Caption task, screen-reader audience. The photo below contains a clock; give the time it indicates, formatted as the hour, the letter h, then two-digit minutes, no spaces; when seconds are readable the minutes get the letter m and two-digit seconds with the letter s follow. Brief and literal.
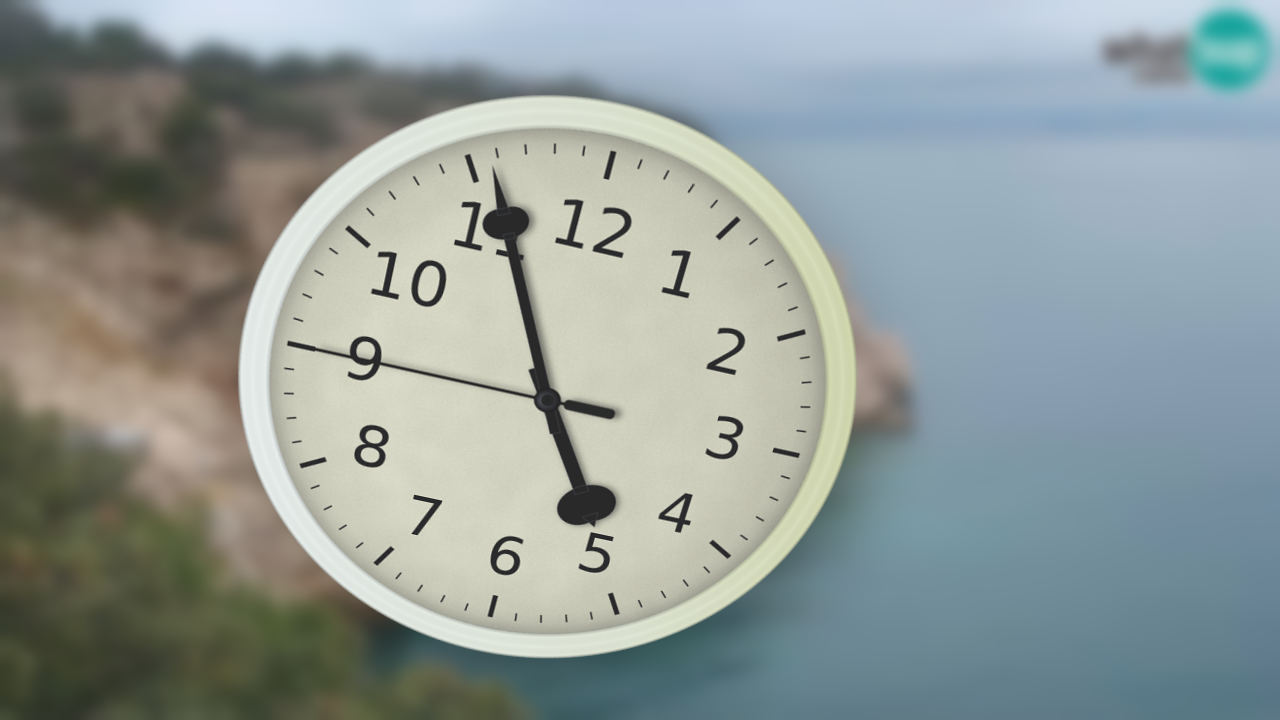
4h55m45s
